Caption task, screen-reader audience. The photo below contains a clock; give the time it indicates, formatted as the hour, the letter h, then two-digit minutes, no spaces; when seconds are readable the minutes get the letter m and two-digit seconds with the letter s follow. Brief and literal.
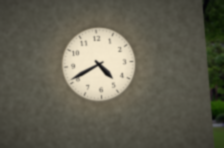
4h41
